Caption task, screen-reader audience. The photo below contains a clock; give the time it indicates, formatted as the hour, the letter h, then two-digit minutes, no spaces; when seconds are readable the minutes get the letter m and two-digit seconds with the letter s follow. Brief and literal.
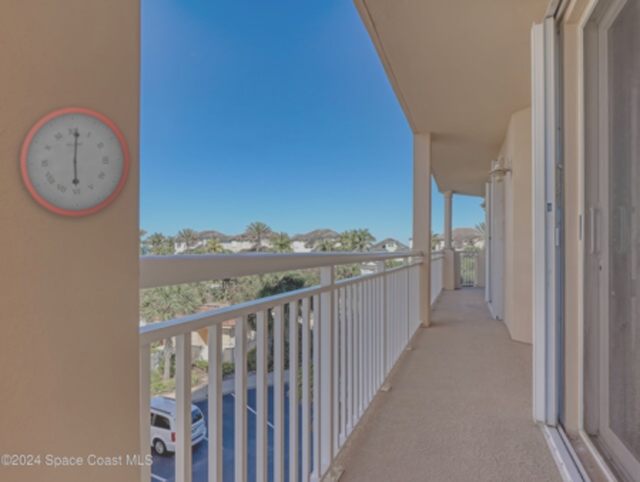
6h01
